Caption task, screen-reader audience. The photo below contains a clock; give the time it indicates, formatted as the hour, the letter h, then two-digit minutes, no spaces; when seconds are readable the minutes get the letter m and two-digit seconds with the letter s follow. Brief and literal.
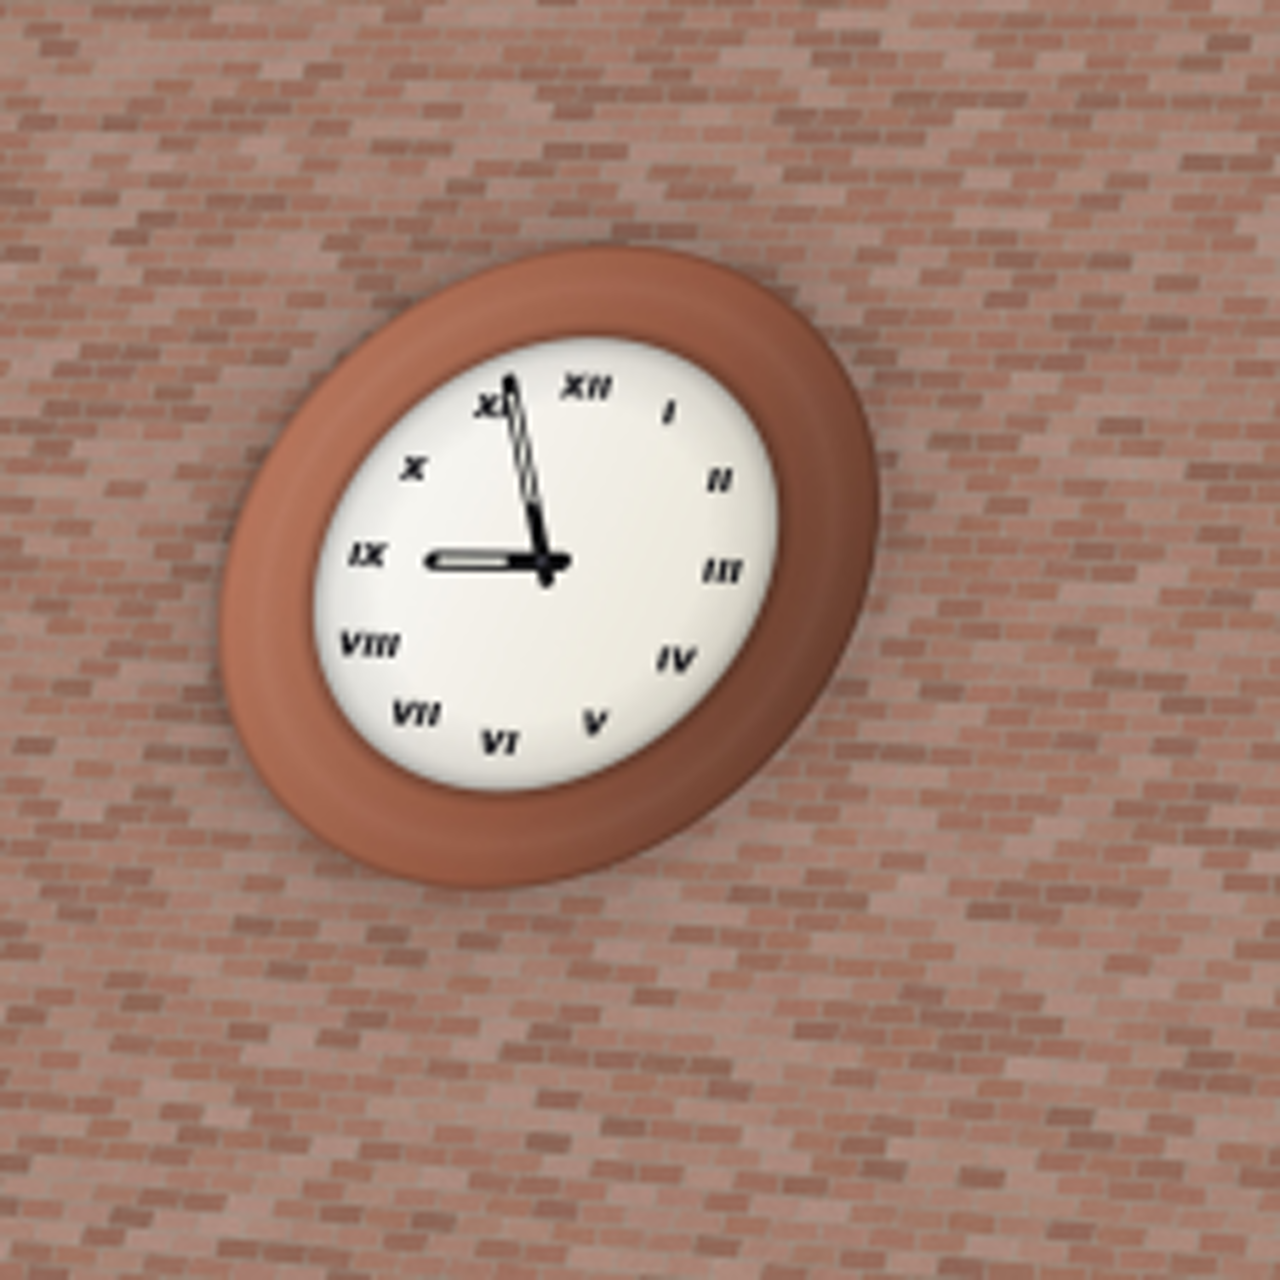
8h56
